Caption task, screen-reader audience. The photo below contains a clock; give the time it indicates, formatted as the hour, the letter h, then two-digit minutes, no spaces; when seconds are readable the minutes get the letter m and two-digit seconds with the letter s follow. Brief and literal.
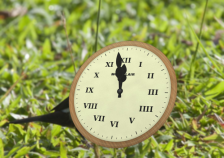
11h58
